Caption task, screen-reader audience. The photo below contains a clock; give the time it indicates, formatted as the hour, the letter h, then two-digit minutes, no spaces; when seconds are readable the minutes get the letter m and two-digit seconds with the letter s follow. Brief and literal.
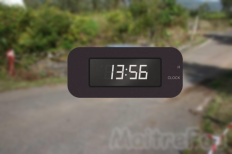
13h56
